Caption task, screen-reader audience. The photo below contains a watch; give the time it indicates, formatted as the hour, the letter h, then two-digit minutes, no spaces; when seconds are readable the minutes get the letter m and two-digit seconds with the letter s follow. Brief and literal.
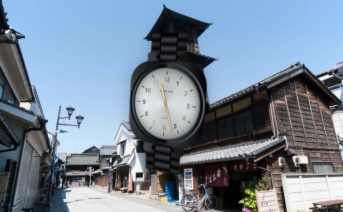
11h27
